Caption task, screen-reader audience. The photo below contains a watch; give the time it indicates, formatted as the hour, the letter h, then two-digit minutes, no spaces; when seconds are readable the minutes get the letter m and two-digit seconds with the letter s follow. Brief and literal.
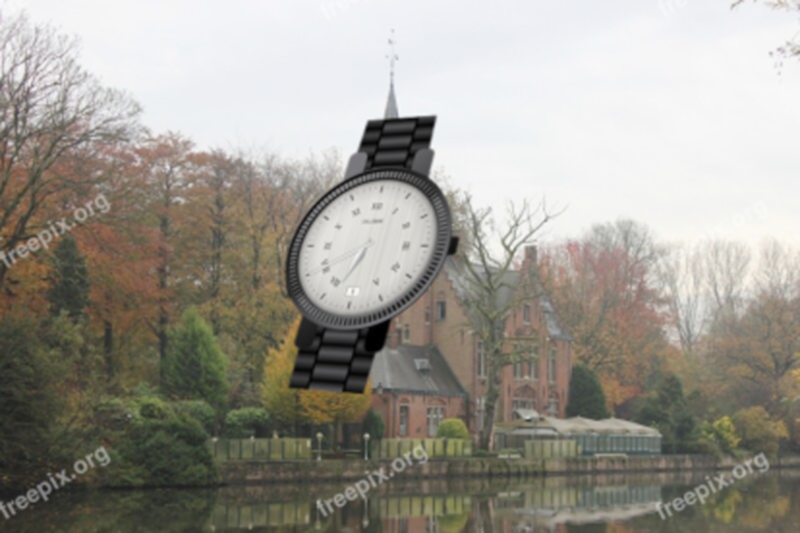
6h40
